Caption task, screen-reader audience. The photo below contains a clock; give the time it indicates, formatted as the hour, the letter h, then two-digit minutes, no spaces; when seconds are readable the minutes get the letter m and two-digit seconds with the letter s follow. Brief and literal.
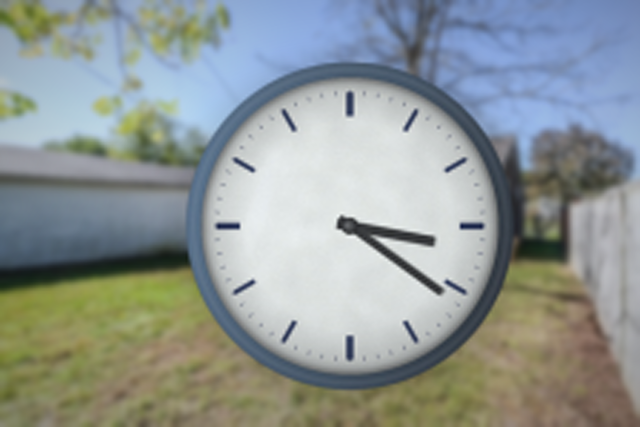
3h21
